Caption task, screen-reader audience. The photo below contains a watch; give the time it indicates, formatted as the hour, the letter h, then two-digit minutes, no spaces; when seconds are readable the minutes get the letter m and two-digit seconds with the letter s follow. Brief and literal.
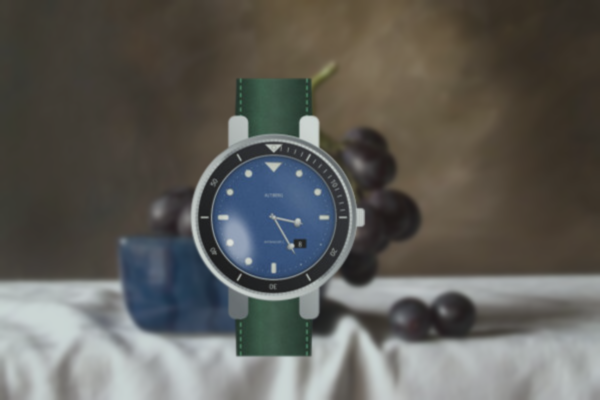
3h25
